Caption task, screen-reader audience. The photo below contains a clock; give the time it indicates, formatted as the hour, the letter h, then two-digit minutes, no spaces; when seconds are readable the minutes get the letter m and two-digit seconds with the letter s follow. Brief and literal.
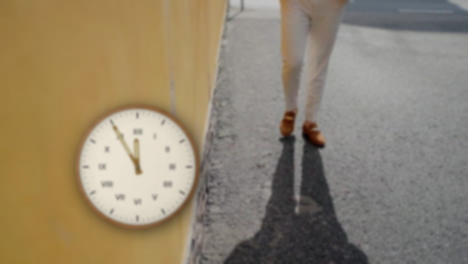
11h55
